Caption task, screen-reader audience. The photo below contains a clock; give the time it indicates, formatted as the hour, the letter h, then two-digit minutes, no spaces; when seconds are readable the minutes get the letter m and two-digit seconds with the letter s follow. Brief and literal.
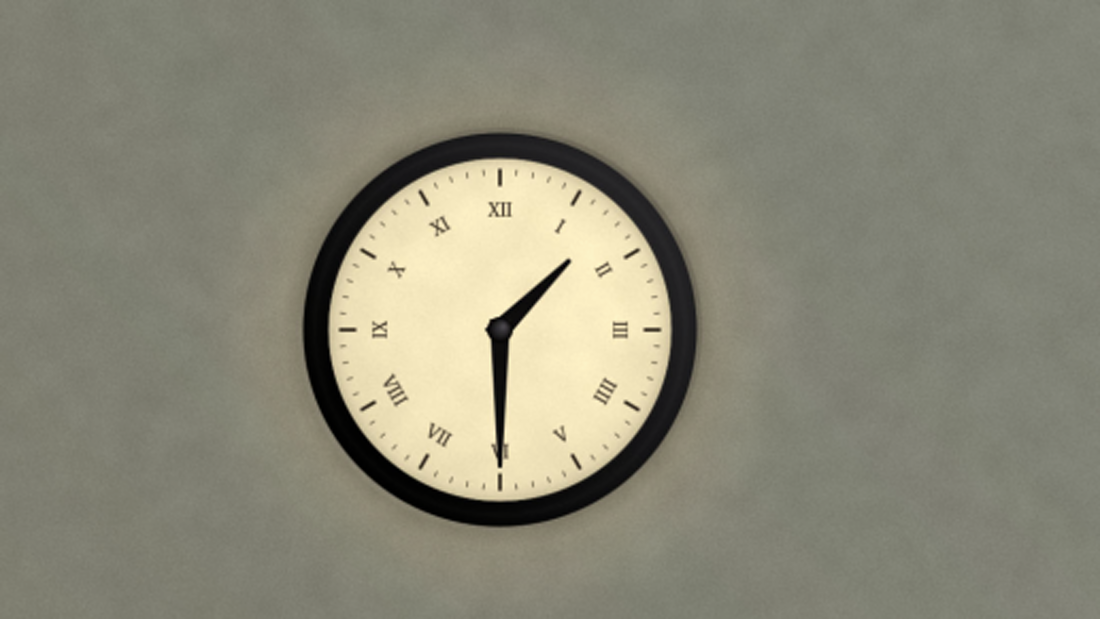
1h30
